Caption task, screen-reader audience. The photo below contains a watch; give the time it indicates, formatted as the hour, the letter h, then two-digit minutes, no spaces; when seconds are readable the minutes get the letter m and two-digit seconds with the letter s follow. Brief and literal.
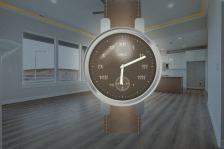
6h11
